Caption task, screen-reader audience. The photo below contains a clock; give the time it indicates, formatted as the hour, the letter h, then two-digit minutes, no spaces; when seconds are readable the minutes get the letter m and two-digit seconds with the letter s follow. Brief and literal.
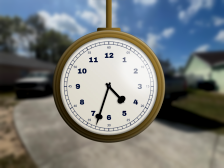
4h33
